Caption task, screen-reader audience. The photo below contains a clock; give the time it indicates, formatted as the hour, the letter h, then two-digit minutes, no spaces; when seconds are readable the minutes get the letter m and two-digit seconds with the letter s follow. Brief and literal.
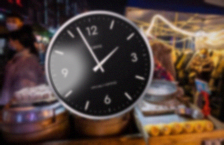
1h57
